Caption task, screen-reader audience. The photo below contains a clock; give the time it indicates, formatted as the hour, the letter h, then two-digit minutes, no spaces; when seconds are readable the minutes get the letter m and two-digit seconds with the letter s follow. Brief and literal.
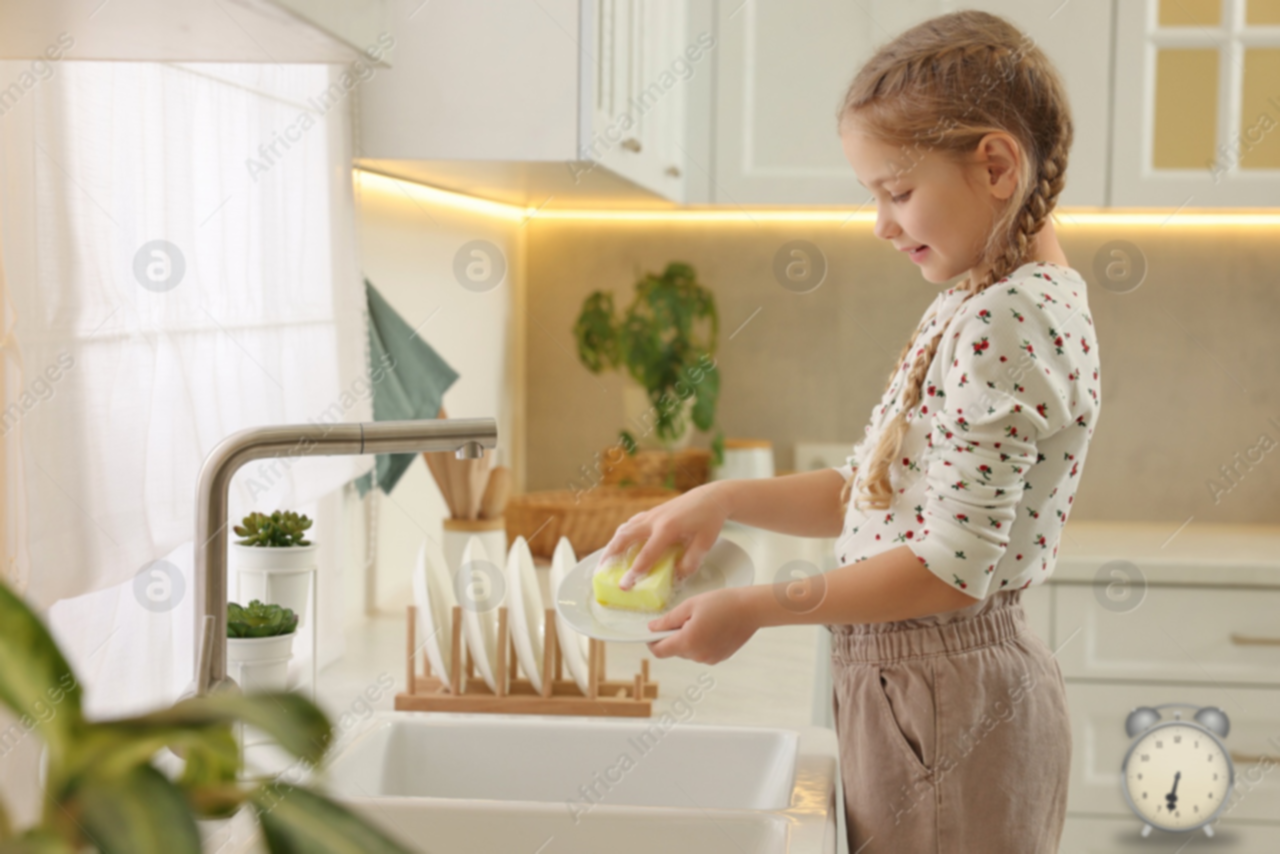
6h32
